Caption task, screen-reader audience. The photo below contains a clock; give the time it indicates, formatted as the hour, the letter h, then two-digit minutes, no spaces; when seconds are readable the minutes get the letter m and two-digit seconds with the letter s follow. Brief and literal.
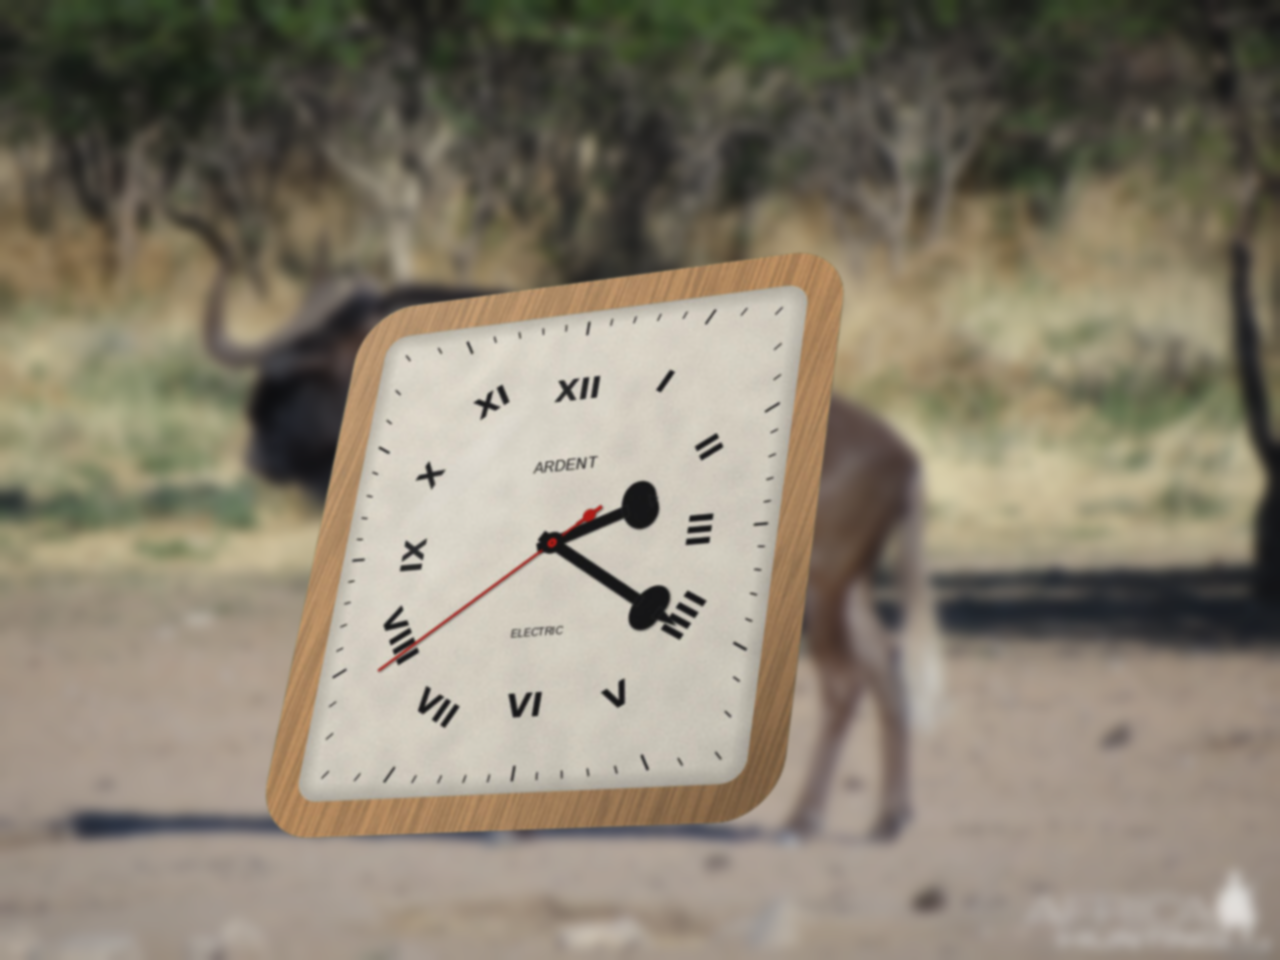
2h20m39s
